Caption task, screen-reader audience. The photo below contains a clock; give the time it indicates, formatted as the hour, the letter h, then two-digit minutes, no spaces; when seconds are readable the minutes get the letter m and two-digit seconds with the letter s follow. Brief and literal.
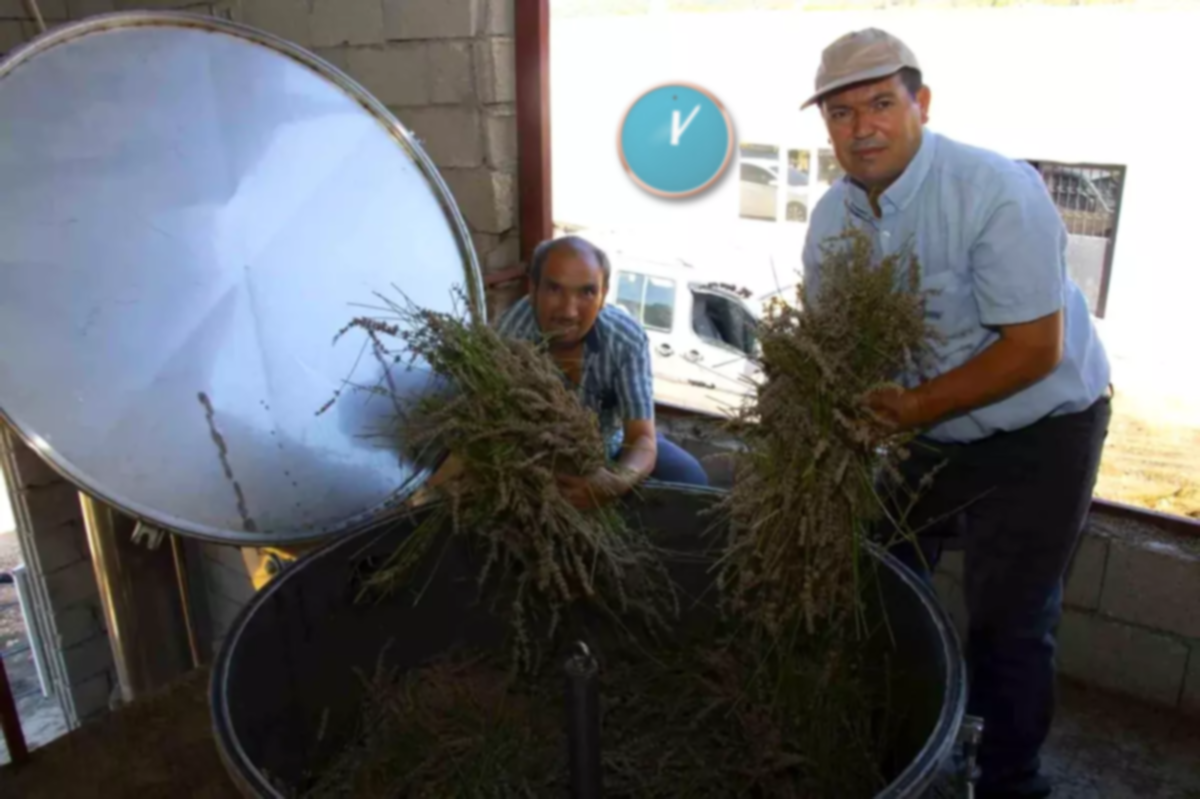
12h06
